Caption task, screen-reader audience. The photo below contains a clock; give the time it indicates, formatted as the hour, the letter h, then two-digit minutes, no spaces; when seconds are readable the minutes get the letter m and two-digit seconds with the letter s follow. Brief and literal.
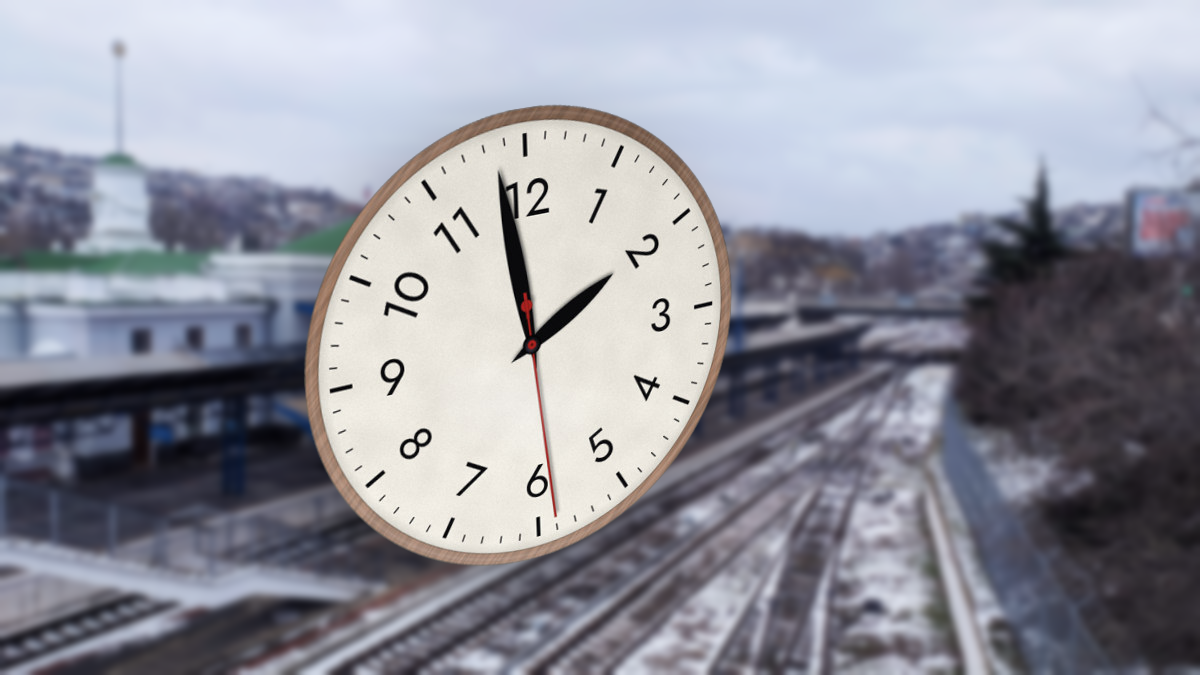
1h58m29s
